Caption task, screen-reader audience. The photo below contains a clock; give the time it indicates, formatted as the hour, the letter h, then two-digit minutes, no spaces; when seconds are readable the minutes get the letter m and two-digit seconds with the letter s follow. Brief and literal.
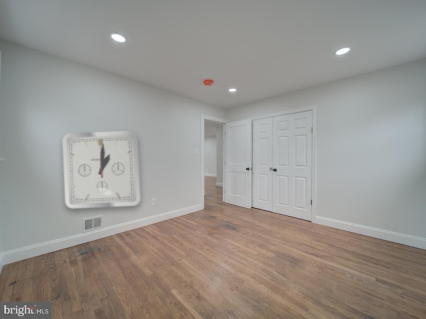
1h01
